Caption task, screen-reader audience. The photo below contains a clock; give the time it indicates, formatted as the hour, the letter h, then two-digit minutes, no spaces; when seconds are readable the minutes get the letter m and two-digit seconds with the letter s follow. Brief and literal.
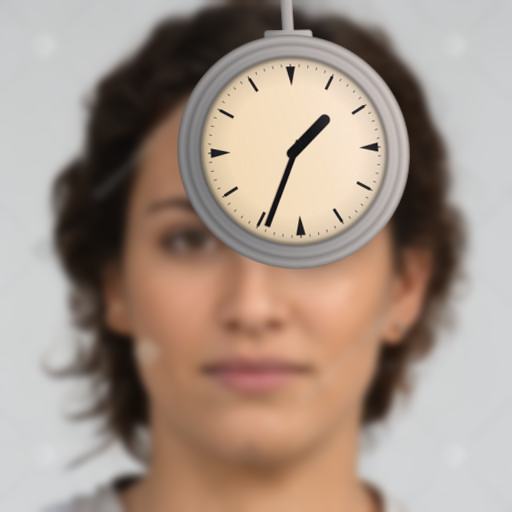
1h34
